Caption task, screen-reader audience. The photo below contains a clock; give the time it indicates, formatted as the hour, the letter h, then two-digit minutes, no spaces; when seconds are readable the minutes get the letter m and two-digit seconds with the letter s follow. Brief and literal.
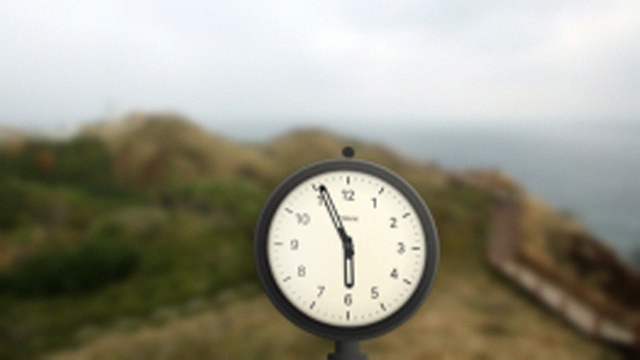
5h56
